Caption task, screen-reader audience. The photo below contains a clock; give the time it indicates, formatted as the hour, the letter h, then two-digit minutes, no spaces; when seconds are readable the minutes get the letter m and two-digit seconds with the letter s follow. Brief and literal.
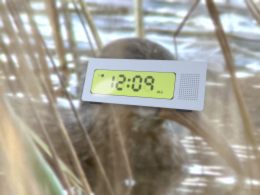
12h09
